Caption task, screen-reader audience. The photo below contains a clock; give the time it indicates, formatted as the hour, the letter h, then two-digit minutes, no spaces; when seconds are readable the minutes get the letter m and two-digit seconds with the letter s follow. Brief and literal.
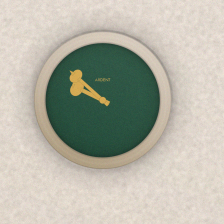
9h52
